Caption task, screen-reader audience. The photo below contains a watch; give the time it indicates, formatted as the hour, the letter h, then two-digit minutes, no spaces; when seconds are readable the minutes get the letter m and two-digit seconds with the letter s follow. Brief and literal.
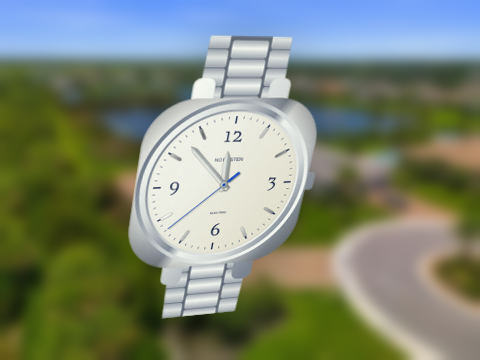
11h52m38s
